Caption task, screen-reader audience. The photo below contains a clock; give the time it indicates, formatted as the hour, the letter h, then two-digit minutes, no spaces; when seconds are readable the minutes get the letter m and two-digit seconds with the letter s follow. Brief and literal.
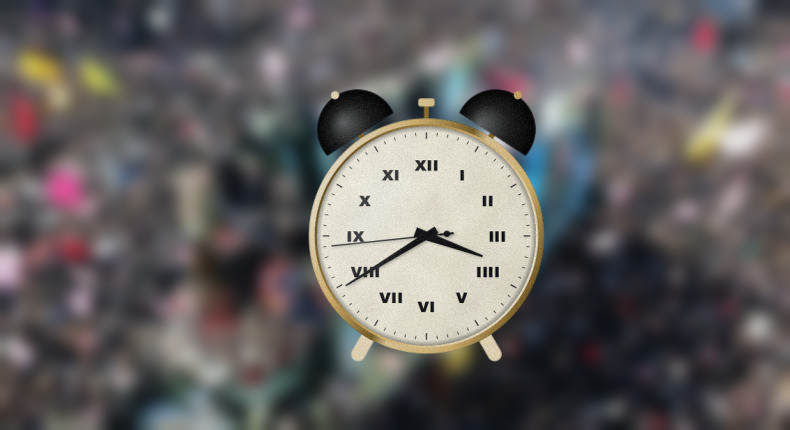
3h39m44s
